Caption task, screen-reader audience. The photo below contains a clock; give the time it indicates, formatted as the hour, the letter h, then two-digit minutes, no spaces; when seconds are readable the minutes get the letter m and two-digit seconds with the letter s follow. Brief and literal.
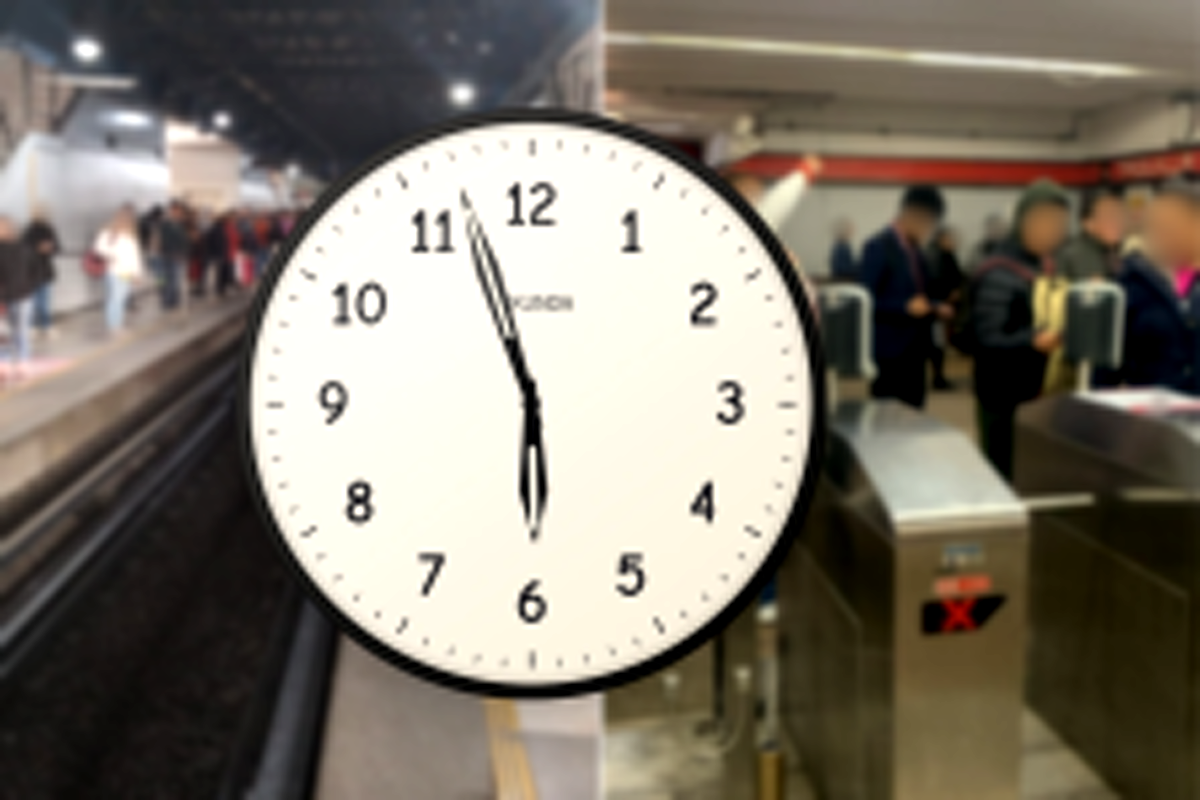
5h57
